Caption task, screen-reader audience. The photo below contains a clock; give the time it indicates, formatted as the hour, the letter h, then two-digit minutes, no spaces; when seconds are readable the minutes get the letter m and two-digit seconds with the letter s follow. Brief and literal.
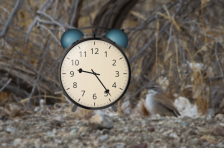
9h24
